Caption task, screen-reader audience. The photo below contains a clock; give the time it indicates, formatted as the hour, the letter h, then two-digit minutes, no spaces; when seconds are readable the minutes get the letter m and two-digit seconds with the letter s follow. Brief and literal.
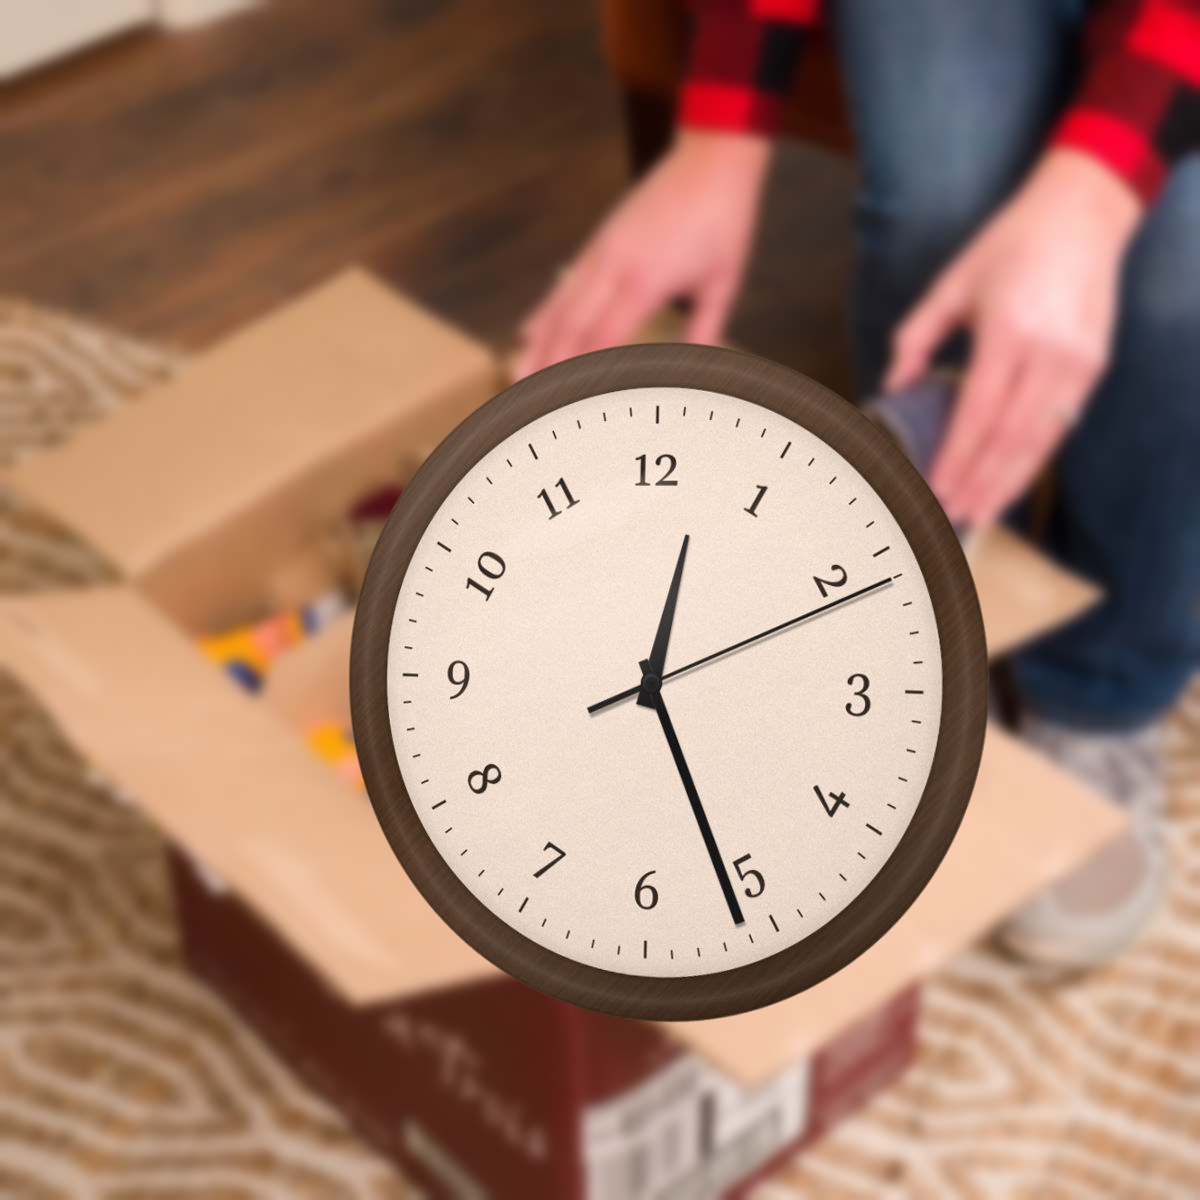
12h26m11s
